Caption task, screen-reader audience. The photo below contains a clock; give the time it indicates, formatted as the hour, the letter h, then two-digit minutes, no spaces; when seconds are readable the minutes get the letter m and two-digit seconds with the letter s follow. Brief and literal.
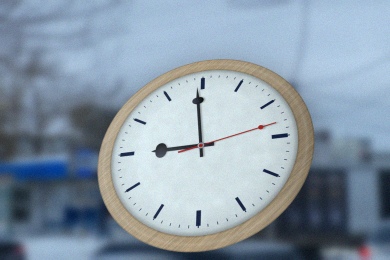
8h59m13s
